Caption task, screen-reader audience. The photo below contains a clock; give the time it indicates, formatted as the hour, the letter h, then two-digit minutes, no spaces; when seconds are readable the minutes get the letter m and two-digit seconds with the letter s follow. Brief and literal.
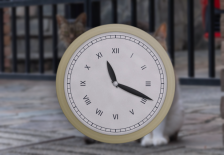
11h19
